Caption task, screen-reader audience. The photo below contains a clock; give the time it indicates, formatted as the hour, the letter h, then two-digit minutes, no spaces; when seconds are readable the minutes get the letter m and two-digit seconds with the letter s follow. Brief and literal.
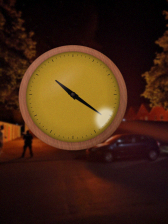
10h21
